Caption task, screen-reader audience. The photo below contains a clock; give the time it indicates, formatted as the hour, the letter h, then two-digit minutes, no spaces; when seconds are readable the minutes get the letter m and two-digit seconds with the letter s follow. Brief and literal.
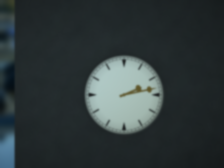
2h13
